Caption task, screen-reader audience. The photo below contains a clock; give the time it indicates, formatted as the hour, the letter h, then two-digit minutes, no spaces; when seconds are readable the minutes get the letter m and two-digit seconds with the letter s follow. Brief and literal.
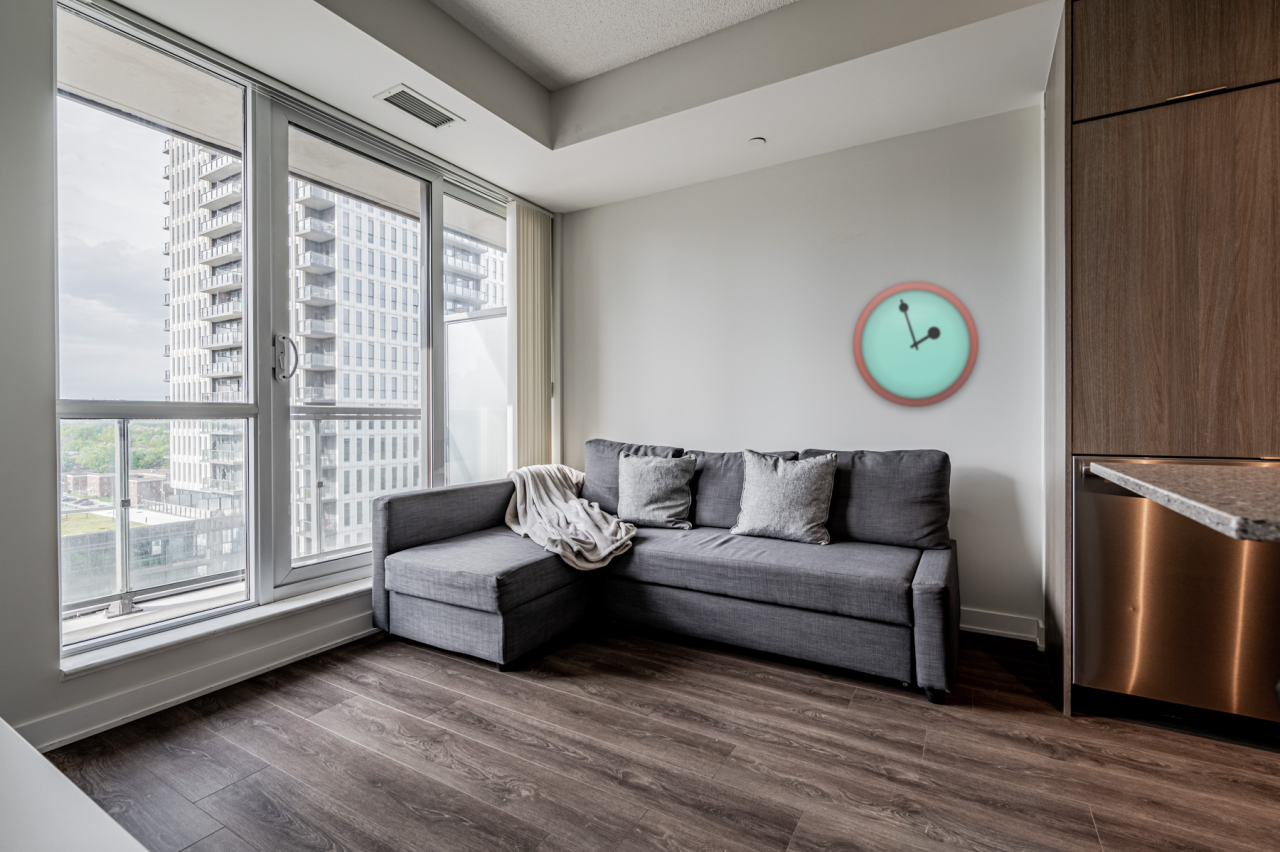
1h57
